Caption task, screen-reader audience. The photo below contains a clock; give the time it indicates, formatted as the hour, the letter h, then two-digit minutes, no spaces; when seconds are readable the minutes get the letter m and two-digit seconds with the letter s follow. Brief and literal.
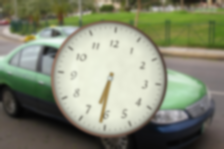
6h31
